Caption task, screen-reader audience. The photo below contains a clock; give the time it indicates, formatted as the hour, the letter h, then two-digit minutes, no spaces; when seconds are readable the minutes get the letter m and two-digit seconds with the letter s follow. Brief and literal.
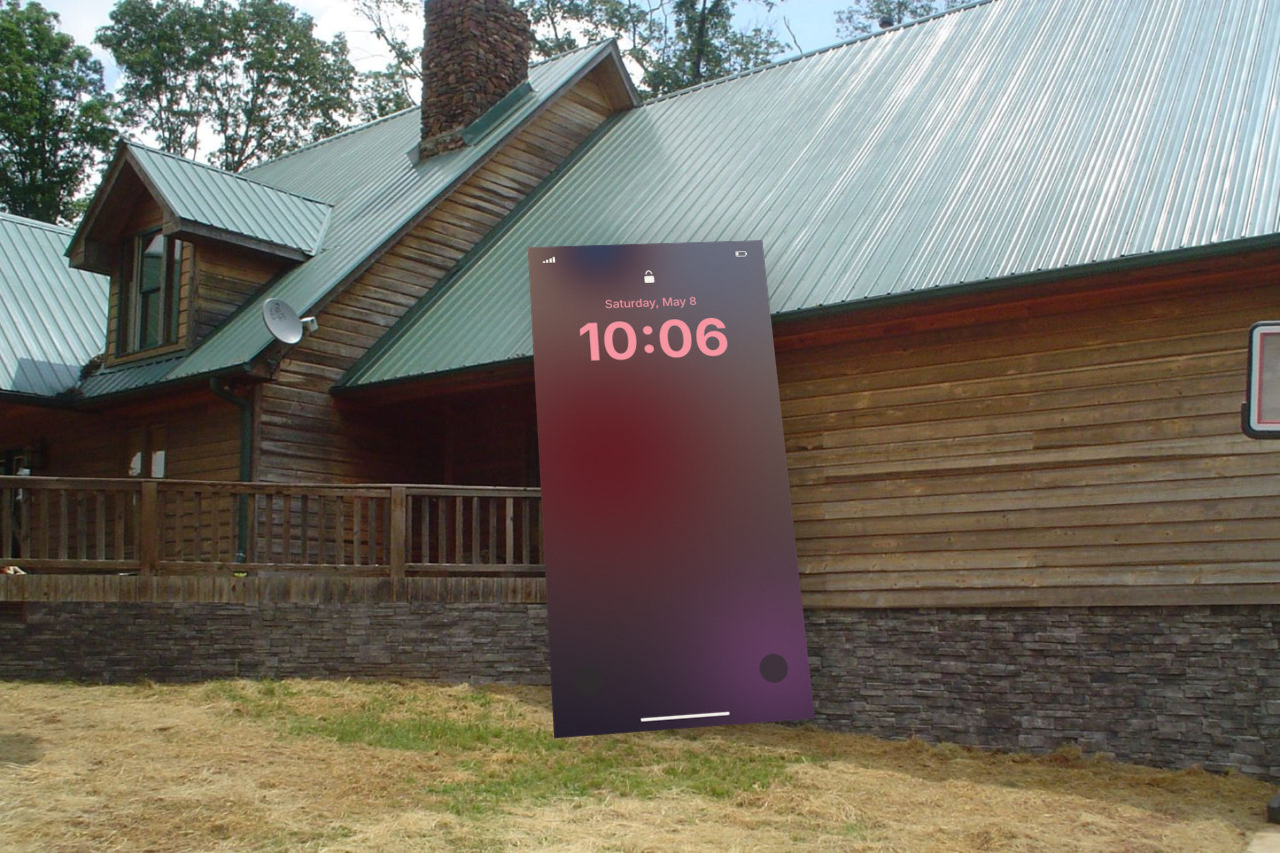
10h06
